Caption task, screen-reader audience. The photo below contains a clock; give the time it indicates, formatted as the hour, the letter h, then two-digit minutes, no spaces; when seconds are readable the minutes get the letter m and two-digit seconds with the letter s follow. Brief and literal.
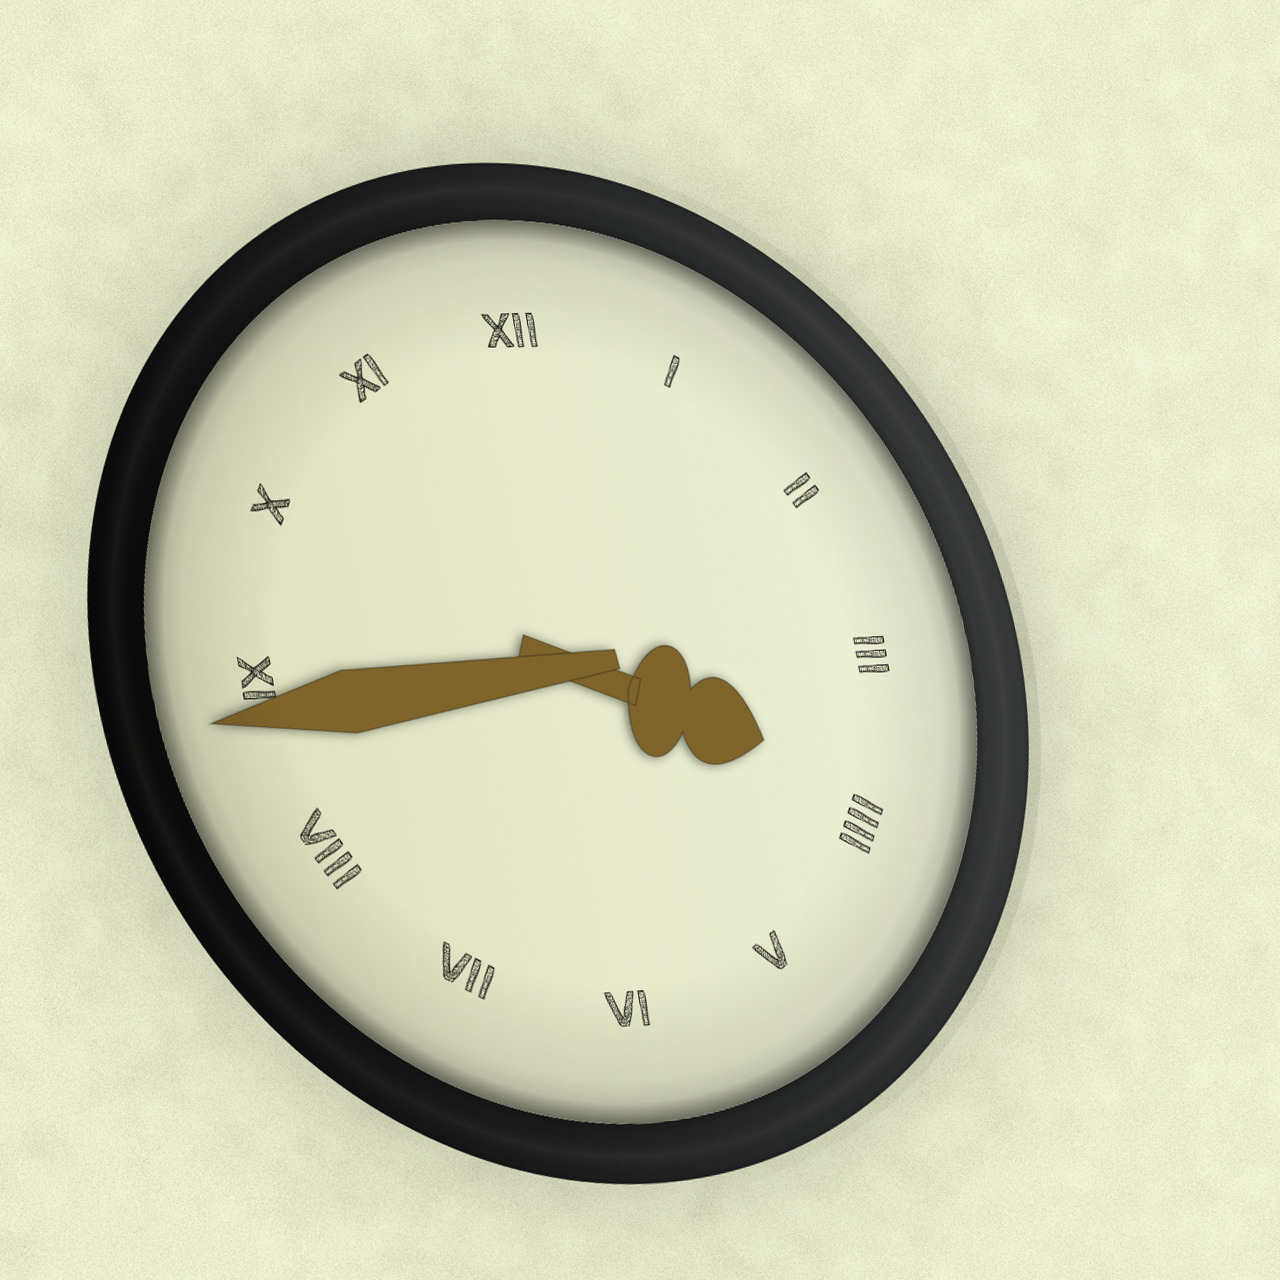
3h44
